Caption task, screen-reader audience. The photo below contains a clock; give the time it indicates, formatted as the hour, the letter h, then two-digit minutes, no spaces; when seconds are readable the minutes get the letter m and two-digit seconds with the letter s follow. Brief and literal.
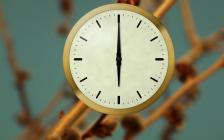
6h00
